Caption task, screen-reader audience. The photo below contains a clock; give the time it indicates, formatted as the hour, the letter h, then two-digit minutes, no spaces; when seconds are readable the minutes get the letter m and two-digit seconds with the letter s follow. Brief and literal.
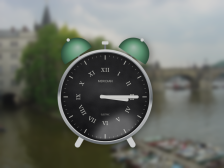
3h15
